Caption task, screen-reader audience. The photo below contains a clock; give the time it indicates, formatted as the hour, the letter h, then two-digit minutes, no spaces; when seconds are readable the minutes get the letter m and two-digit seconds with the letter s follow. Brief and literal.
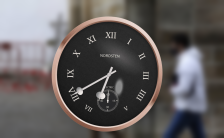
6h40
